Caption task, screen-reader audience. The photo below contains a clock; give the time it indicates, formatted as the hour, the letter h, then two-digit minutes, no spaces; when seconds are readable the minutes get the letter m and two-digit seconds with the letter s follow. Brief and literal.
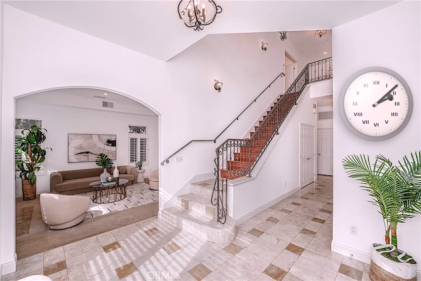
2h08
